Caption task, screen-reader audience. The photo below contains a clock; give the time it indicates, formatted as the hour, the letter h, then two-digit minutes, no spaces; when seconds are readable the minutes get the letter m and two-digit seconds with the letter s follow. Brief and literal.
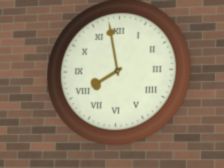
7h58
